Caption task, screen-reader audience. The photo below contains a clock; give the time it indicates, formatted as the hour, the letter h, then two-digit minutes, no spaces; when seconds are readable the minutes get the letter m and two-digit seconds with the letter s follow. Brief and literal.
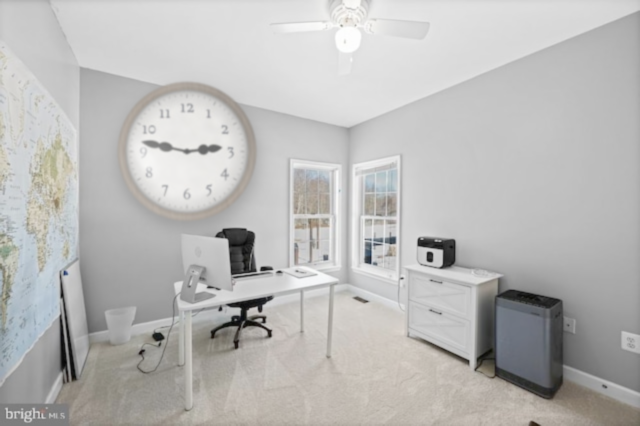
2h47
